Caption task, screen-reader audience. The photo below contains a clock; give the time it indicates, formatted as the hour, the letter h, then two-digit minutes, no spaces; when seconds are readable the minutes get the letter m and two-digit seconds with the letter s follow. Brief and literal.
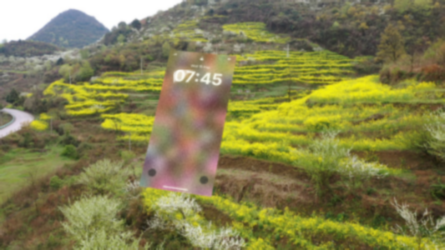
7h45
